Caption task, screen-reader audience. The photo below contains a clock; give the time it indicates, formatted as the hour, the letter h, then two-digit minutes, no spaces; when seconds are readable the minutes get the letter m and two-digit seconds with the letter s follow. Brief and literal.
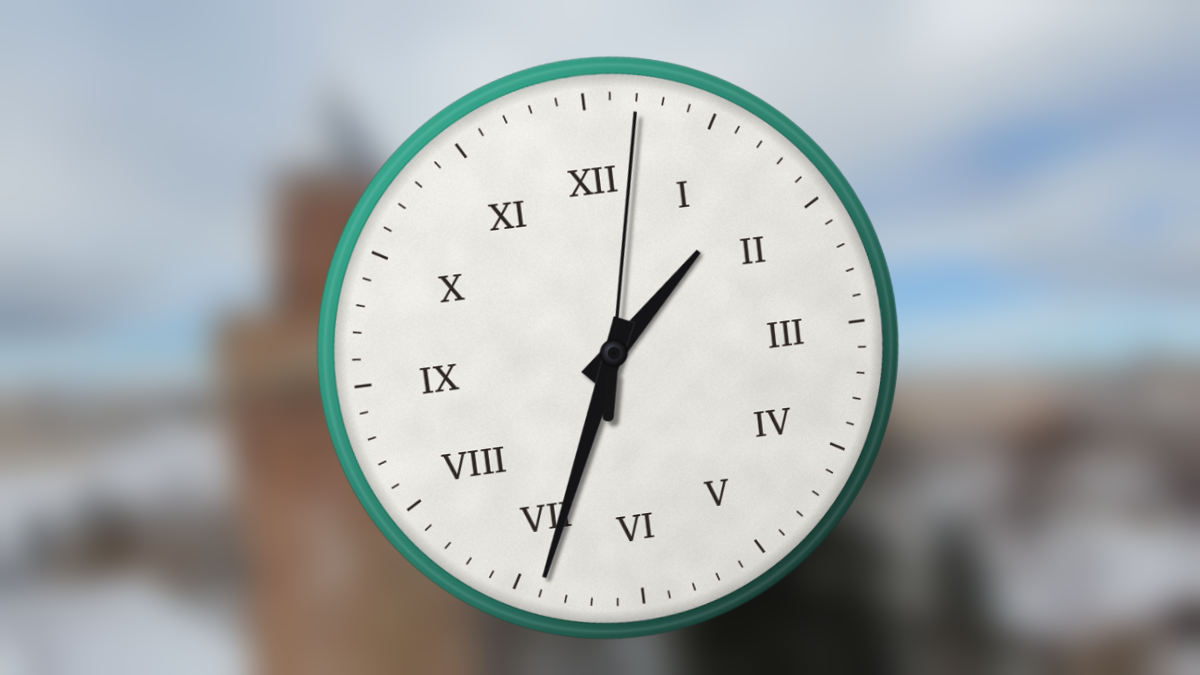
1h34m02s
